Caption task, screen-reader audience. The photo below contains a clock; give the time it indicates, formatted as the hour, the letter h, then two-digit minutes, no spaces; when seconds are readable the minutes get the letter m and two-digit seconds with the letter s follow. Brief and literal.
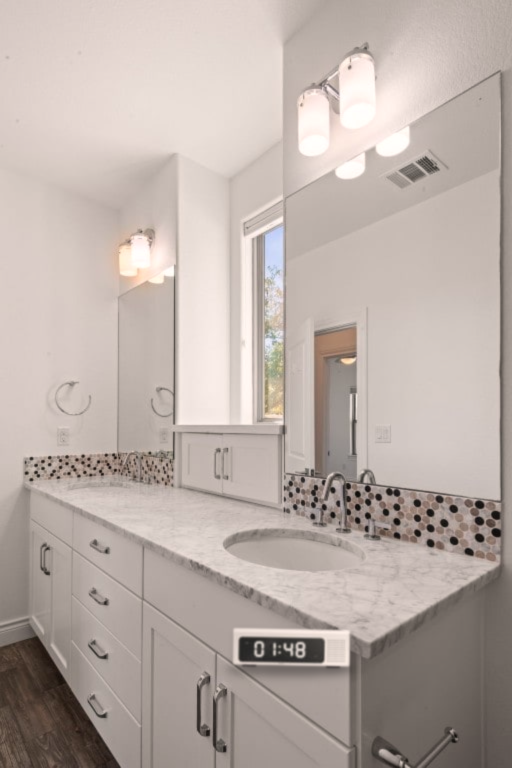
1h48
